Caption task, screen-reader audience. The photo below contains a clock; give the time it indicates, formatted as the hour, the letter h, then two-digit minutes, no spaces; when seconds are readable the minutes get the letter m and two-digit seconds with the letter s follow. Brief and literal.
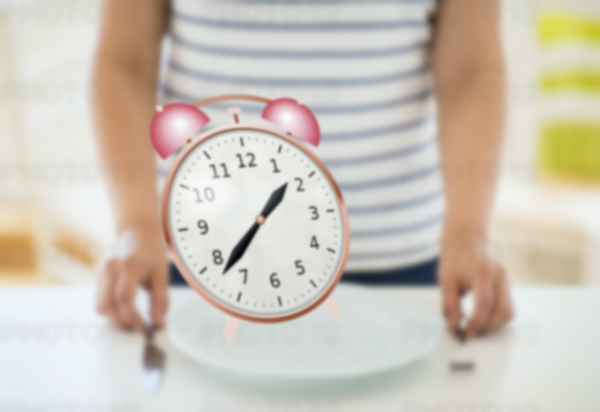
1h38
